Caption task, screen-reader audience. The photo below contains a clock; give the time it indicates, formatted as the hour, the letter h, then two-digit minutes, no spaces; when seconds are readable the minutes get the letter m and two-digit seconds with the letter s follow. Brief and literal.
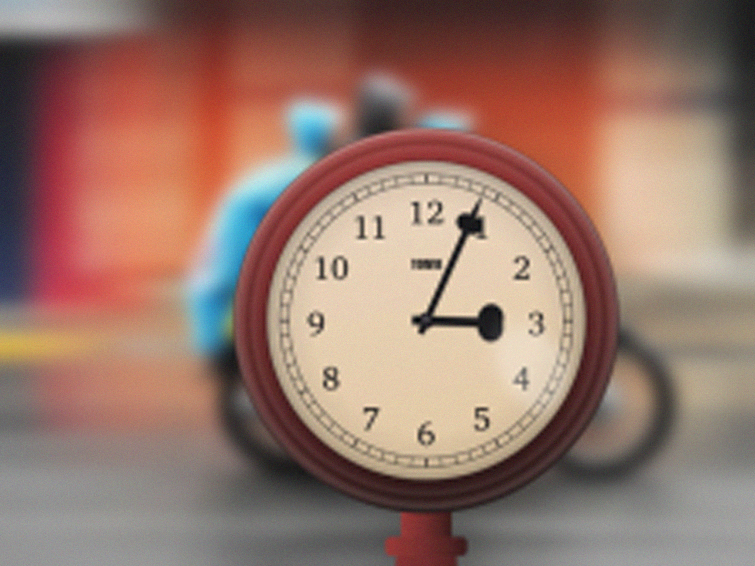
3h04
